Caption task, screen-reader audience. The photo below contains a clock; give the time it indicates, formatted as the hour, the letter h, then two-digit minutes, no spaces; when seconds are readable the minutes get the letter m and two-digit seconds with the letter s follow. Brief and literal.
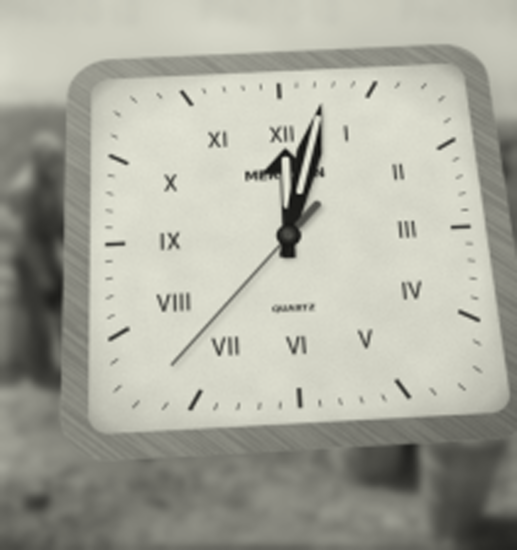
12h02m37s
